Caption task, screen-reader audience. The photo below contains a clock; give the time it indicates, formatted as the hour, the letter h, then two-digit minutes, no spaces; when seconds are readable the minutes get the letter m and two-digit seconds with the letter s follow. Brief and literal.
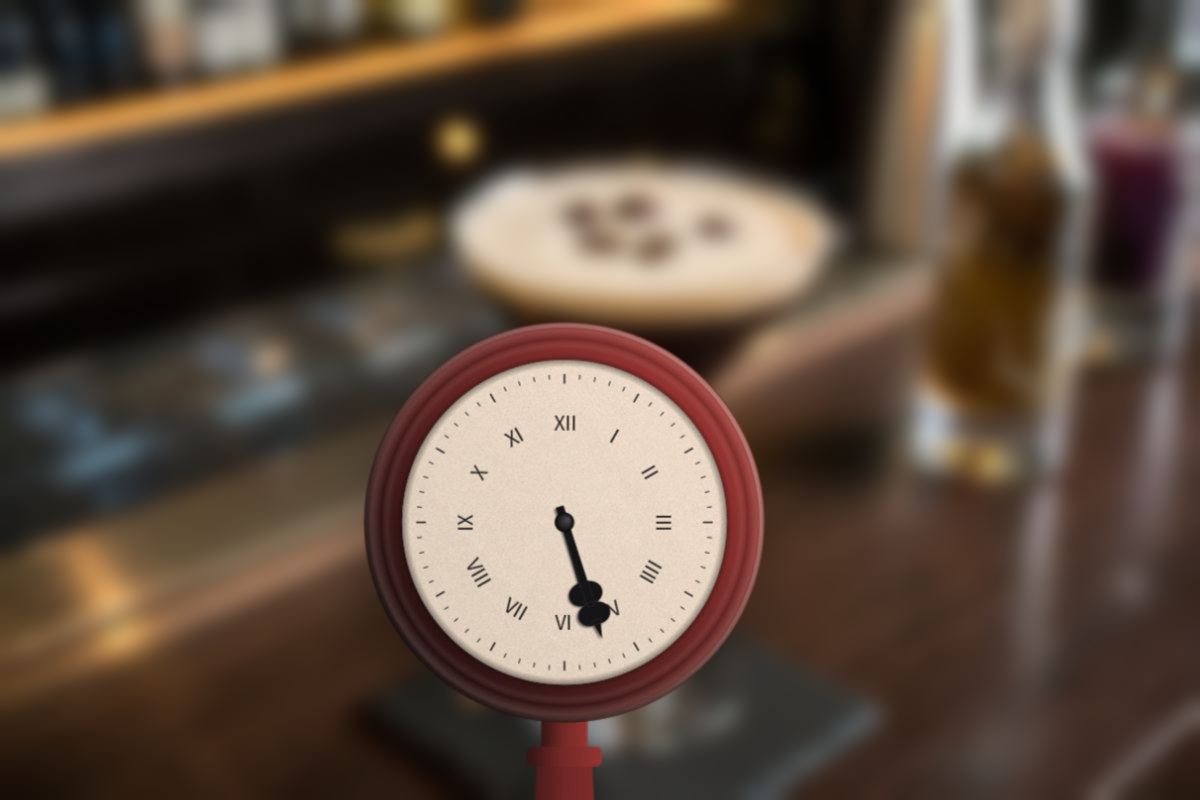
5h27
